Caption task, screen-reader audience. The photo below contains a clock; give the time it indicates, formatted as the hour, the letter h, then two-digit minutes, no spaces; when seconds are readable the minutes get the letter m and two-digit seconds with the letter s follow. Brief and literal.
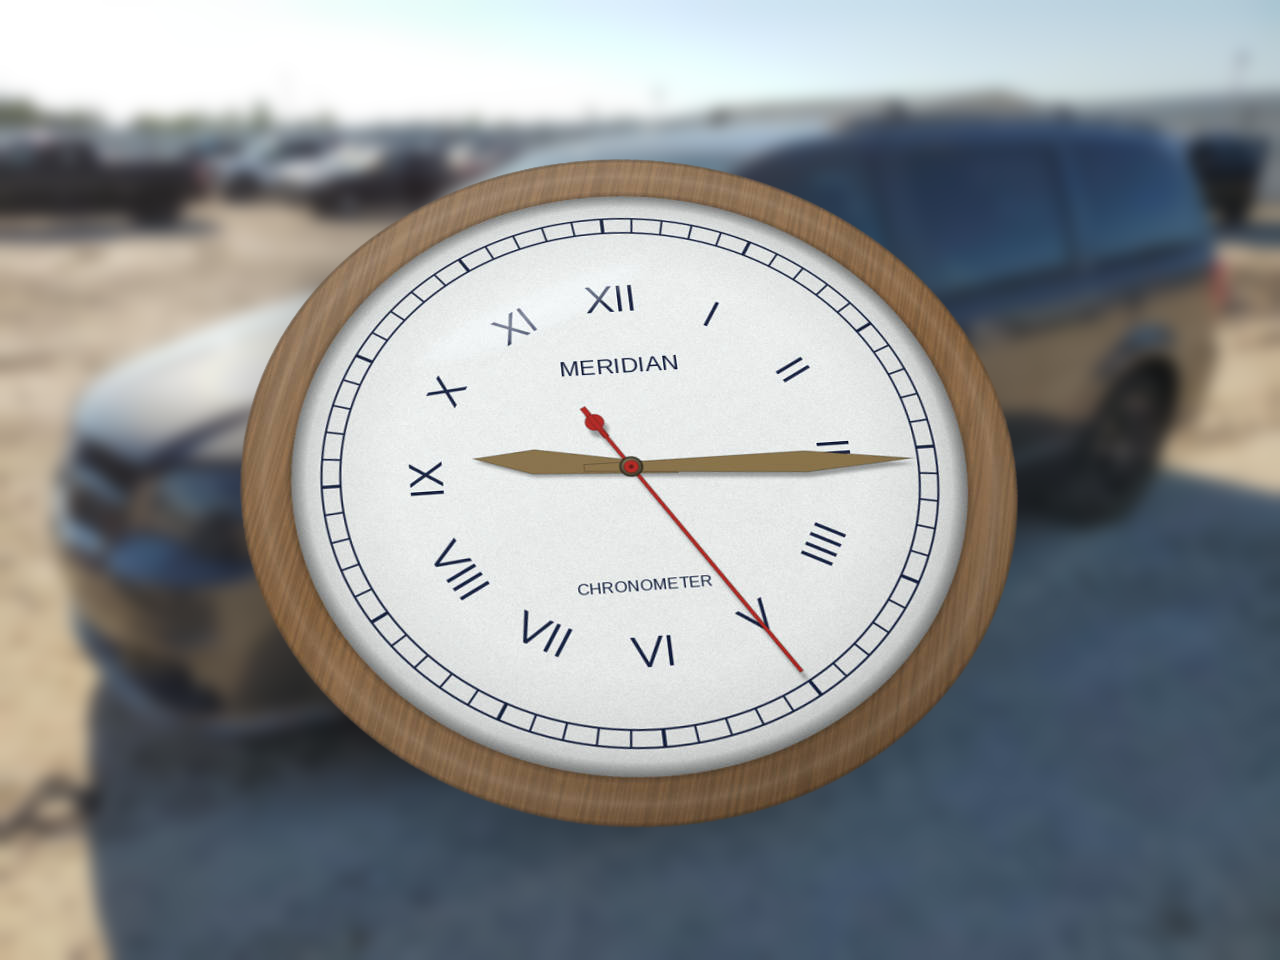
9h15m25s
